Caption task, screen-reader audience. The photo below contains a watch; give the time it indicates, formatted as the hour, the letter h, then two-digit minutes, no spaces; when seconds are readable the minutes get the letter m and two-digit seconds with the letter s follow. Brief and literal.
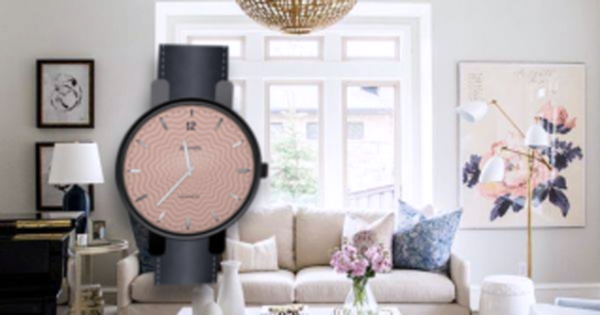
11h37
